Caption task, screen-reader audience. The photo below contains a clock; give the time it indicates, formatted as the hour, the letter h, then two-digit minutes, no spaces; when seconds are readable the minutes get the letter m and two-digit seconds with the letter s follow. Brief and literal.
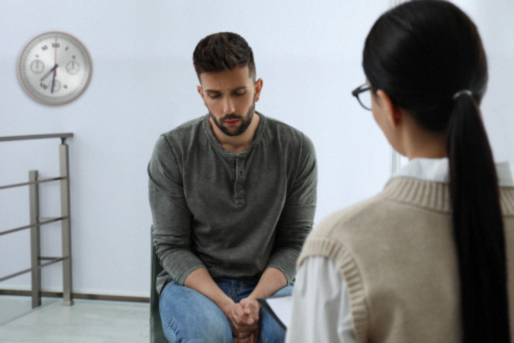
7h31
